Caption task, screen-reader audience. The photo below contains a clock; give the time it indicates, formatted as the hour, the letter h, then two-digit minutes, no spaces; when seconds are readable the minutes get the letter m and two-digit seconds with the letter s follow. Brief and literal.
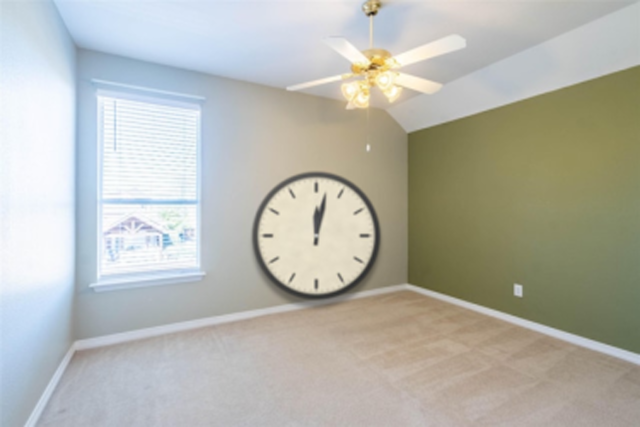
12h02
